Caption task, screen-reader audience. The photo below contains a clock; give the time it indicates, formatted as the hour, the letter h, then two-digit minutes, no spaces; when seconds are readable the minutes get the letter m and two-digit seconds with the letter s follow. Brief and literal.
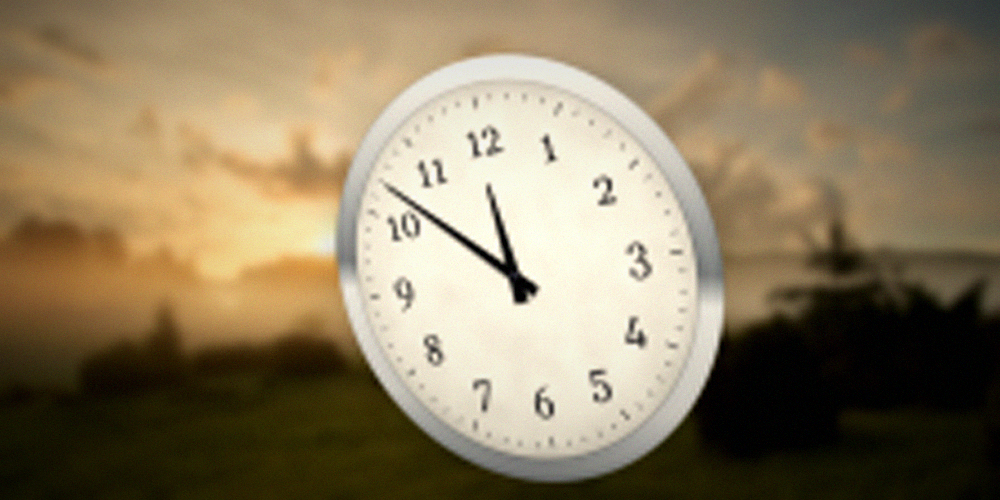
11h52
